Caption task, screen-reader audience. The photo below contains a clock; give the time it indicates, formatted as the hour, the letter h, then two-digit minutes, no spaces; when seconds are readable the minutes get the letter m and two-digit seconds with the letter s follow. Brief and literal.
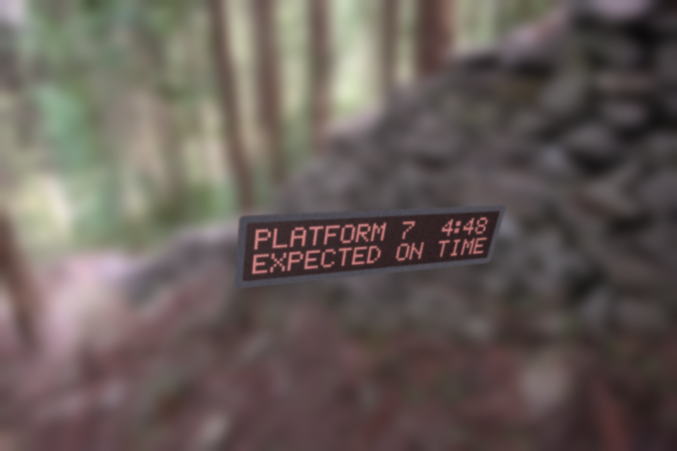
4h48
